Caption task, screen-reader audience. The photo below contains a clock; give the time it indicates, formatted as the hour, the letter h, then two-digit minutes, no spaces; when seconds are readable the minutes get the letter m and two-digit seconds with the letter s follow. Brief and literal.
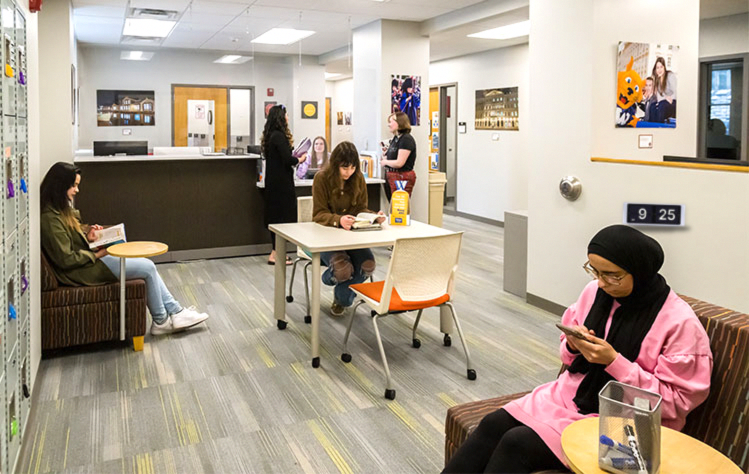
9h25
